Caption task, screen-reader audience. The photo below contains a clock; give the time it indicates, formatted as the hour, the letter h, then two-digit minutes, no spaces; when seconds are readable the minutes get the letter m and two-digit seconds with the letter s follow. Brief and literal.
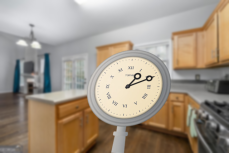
1h11
